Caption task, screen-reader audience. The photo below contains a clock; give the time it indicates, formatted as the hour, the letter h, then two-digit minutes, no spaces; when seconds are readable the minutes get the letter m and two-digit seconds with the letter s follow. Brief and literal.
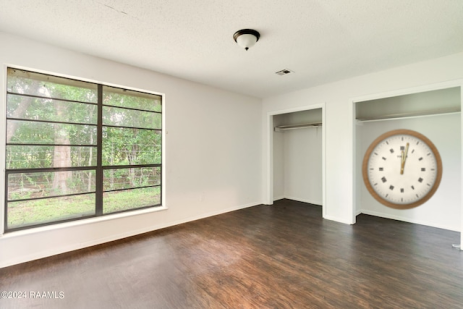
12h02
